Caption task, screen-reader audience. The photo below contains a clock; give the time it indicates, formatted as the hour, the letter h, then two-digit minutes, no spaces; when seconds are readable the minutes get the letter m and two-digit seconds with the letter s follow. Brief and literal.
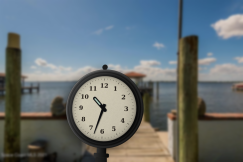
10h33
